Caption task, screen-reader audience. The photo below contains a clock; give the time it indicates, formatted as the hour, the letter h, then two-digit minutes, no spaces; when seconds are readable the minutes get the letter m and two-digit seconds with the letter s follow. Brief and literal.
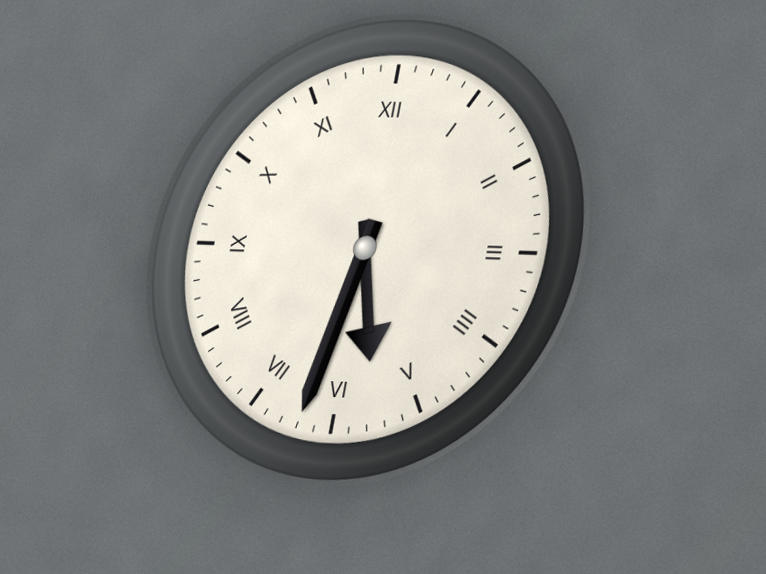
5h32
